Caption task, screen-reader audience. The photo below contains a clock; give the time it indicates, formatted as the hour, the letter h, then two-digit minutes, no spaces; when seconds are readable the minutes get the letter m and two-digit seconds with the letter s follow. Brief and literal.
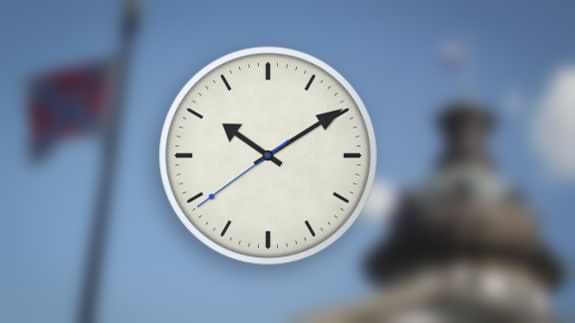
10h09m39s
